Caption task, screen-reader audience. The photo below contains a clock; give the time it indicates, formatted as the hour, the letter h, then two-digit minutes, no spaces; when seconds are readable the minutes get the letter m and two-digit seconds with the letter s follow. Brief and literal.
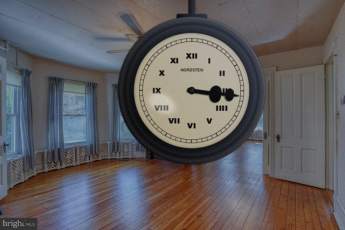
3h16
